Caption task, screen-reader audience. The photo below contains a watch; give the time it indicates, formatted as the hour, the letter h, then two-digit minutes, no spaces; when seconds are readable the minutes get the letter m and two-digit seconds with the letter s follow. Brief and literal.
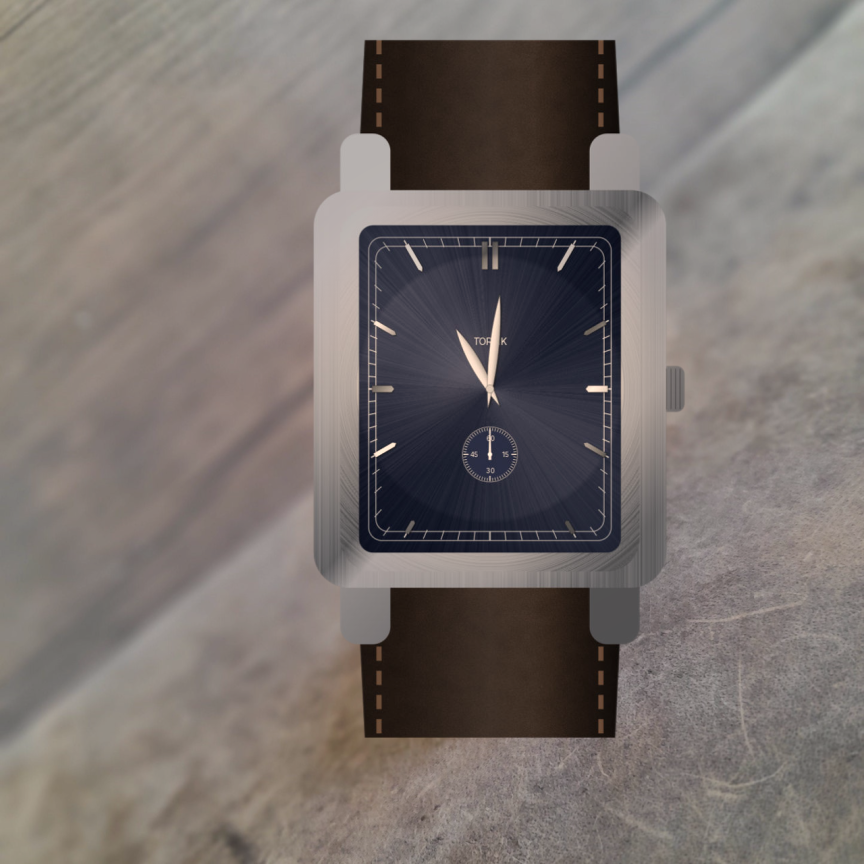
11h01
